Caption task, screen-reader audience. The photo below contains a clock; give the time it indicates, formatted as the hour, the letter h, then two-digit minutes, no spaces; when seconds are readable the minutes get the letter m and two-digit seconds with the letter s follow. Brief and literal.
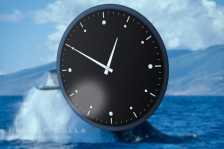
12h50
